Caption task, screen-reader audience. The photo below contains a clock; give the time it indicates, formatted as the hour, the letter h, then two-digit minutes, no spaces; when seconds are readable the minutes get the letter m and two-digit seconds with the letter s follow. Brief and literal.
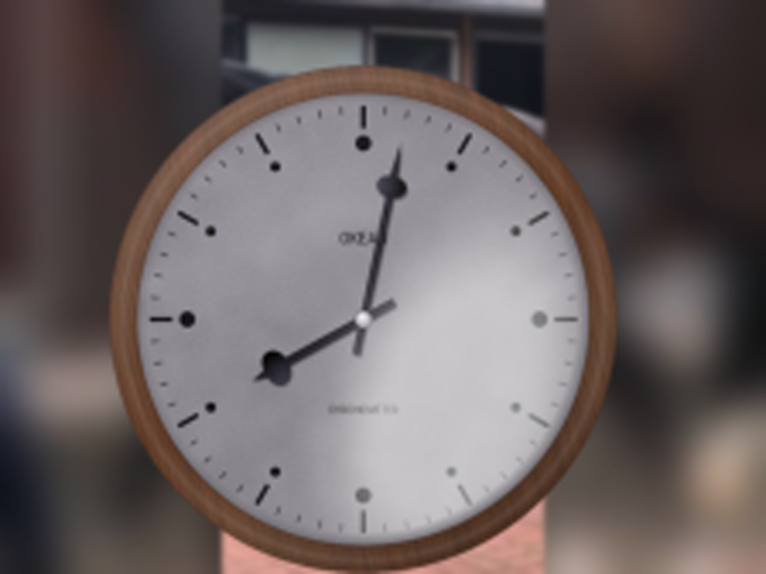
8h02
